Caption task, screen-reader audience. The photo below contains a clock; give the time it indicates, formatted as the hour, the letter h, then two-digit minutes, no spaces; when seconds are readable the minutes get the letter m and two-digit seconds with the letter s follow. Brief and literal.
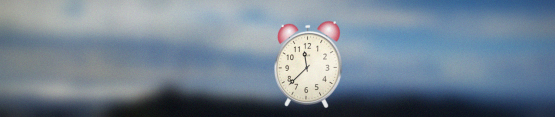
11h38
